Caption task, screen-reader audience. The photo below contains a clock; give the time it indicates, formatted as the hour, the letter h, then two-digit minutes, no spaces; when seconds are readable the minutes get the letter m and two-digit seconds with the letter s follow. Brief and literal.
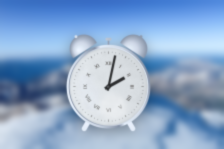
2h02
